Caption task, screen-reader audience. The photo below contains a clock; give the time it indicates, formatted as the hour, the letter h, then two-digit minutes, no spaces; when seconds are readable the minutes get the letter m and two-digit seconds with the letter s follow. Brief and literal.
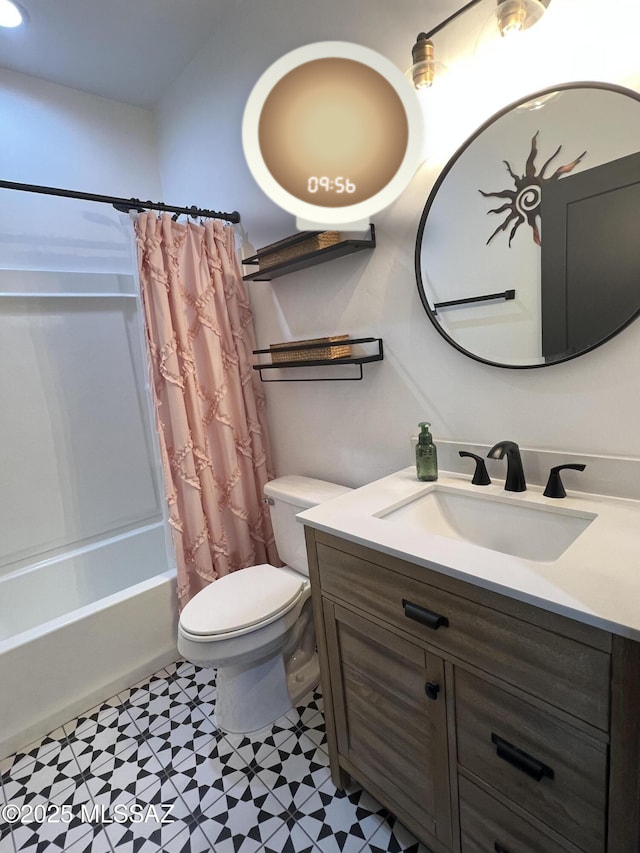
9h56
